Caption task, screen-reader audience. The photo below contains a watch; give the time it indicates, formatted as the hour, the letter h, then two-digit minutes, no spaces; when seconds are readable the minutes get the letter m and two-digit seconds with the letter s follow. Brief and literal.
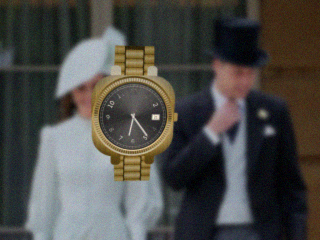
6h24
